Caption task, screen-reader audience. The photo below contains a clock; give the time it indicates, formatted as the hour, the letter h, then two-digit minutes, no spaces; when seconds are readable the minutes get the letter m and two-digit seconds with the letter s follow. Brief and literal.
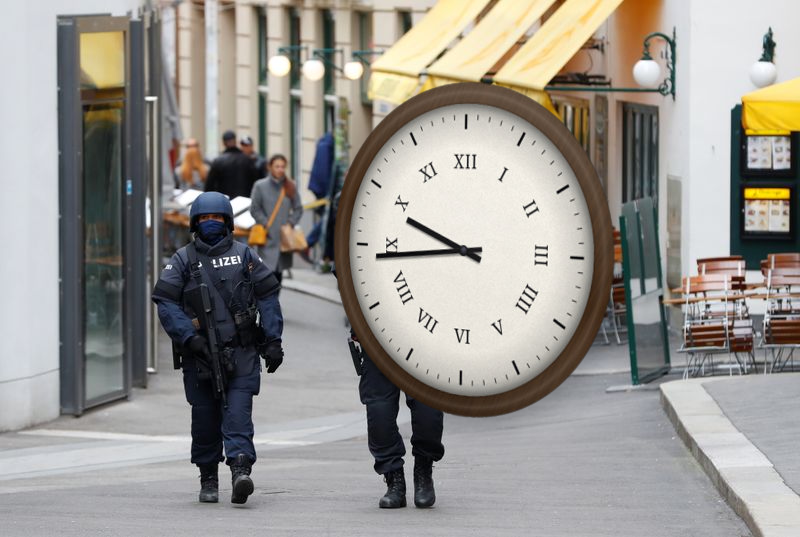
9h44
